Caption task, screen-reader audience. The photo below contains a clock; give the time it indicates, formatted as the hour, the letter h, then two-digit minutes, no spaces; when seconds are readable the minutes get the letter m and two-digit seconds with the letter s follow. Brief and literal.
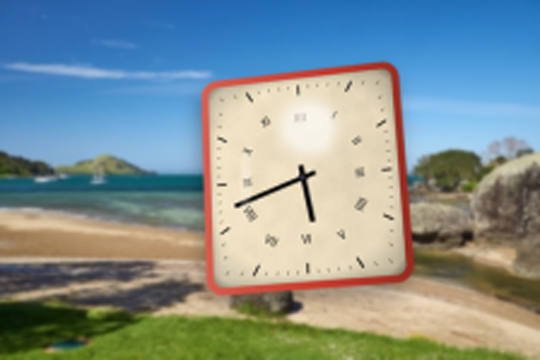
5h42
